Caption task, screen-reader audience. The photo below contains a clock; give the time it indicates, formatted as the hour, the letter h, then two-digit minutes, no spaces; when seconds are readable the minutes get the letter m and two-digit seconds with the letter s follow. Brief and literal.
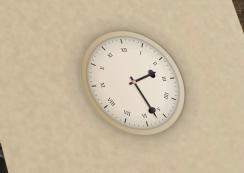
2h27
